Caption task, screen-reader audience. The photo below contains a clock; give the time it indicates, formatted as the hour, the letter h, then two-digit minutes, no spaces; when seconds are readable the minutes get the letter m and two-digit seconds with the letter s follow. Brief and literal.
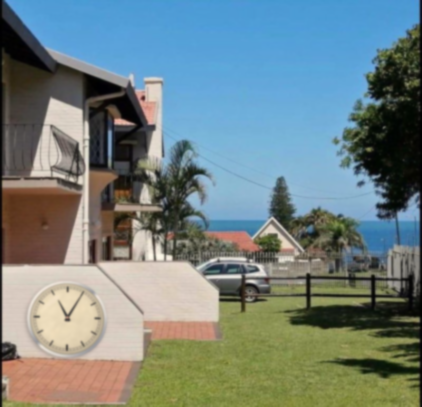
11h05
